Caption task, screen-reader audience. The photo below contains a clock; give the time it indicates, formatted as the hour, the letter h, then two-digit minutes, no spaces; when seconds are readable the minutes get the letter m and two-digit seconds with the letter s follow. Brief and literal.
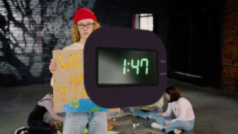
1h47
